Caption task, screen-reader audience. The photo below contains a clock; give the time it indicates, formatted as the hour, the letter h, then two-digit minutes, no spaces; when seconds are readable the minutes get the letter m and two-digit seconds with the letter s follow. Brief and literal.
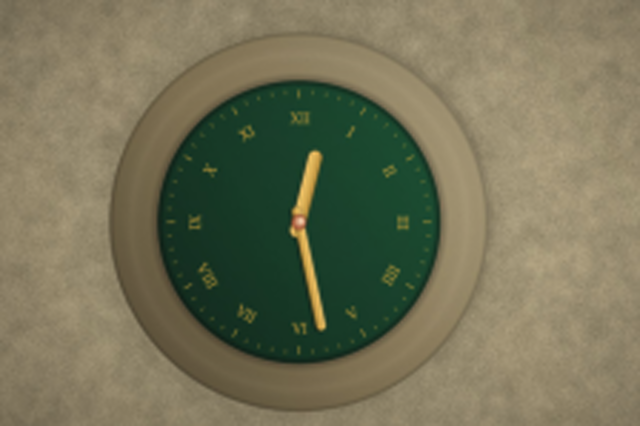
12h28
